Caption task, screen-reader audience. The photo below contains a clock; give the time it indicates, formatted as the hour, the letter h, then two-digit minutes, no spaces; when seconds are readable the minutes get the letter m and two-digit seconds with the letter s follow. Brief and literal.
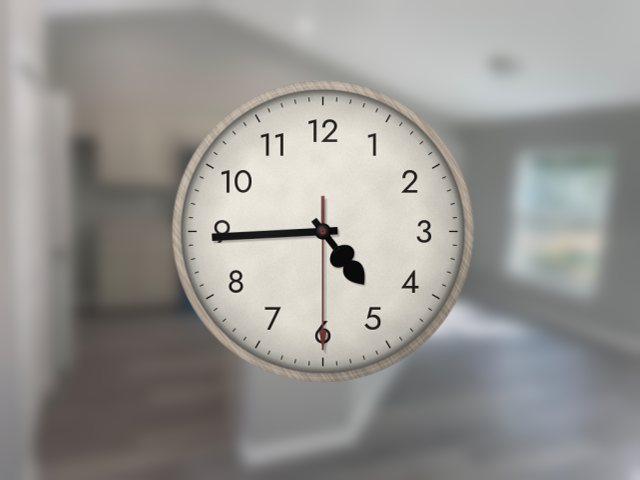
4h44m30s
